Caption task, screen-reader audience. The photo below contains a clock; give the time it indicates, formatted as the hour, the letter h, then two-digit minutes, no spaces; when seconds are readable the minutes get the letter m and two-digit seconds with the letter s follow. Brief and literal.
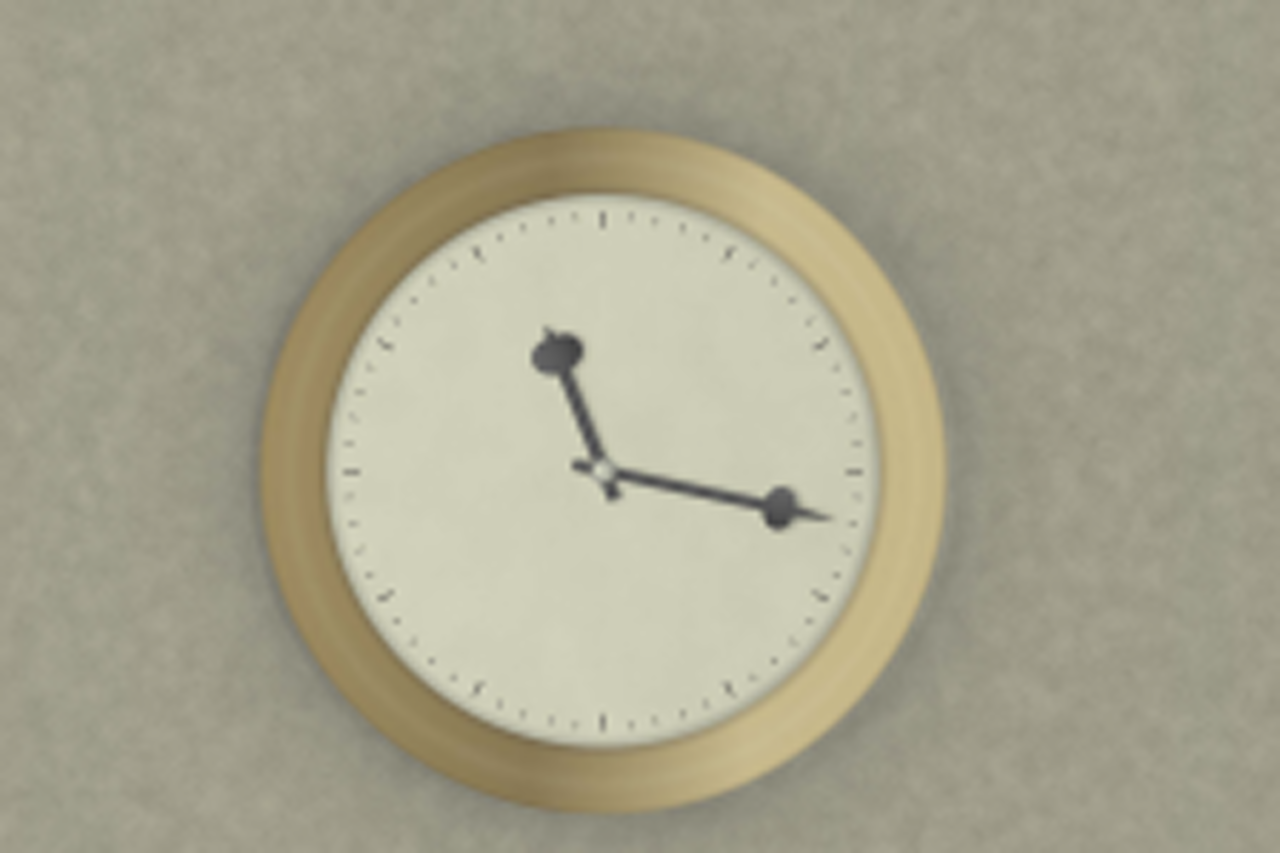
11h17
